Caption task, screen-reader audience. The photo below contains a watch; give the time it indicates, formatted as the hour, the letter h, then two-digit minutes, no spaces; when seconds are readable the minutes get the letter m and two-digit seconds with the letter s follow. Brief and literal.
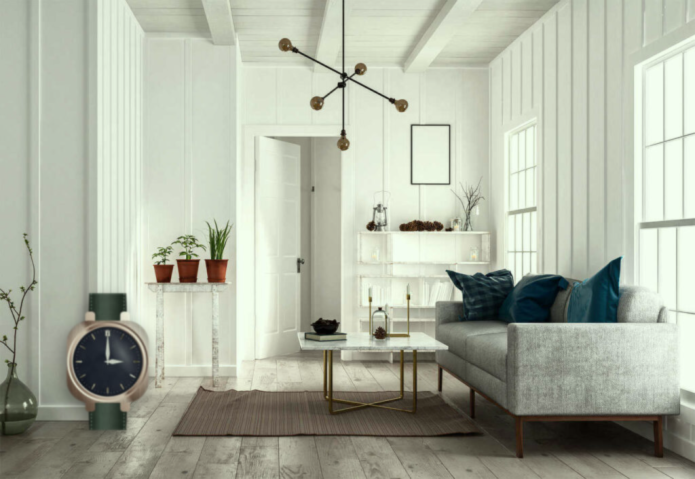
3h00
